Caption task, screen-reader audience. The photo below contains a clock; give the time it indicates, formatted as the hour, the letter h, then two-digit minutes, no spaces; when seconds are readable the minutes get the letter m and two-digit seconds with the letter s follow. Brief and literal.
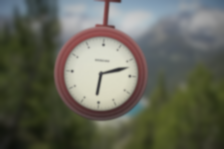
6h12
